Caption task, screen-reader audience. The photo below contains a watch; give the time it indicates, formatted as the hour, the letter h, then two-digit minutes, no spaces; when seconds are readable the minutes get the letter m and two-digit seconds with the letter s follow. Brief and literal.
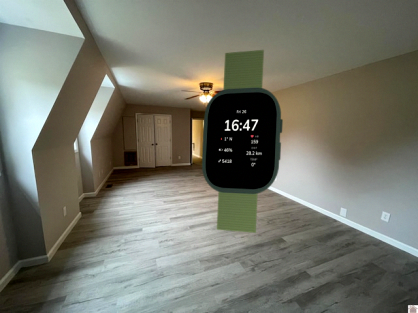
16h47
